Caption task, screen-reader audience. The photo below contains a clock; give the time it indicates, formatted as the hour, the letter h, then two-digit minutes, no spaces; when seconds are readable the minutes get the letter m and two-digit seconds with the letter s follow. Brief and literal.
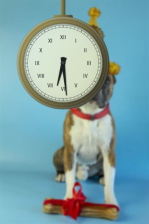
6h29
